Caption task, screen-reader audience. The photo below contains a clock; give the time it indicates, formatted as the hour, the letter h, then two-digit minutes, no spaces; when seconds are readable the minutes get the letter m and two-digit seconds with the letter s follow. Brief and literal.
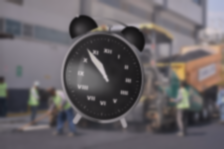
10h53
